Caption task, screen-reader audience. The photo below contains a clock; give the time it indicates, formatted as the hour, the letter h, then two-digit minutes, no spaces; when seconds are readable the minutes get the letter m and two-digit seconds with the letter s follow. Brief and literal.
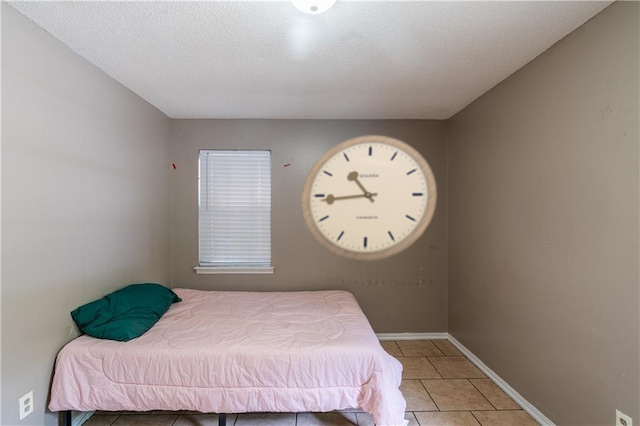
10h44
